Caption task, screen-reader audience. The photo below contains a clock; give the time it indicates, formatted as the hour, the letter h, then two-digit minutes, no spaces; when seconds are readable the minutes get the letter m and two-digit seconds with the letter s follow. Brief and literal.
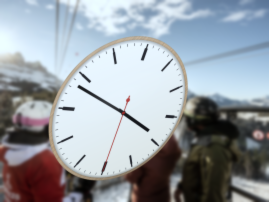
3h48m30s
